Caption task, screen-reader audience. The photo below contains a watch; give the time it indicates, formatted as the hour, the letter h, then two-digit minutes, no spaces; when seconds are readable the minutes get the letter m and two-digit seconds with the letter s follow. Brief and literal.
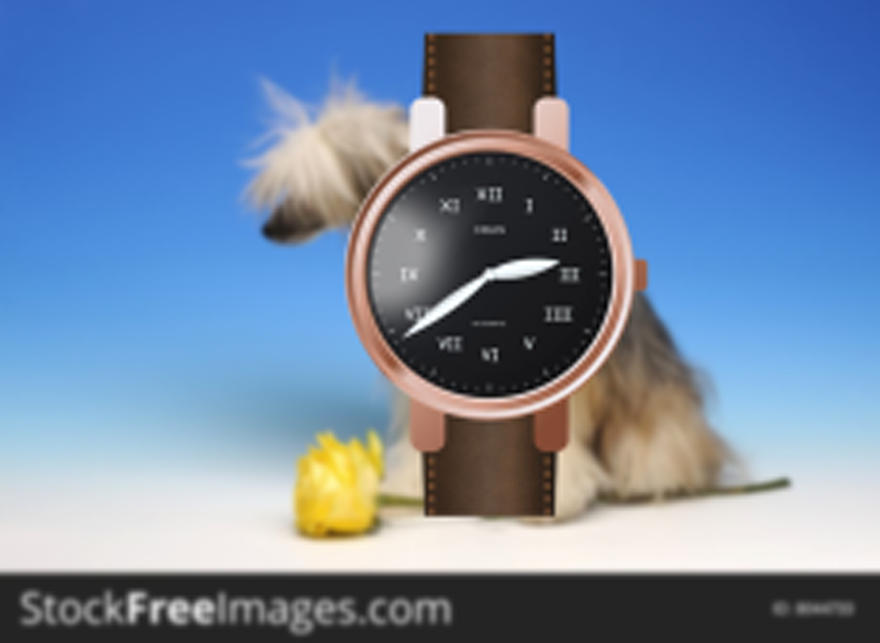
2h39
